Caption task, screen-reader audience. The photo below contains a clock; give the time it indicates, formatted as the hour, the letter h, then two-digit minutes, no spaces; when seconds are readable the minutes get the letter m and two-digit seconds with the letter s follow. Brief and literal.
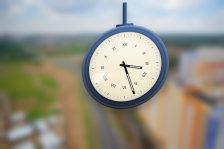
3h27
